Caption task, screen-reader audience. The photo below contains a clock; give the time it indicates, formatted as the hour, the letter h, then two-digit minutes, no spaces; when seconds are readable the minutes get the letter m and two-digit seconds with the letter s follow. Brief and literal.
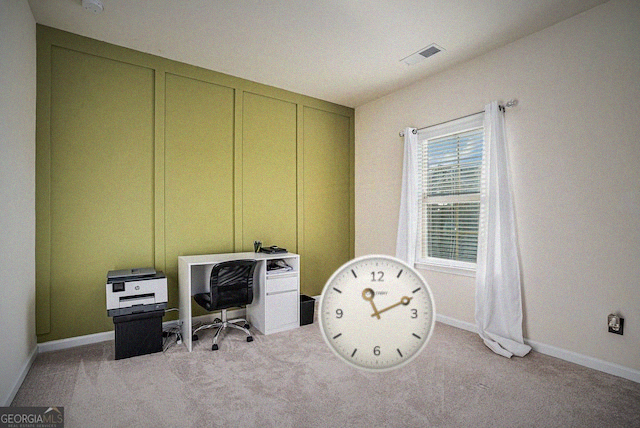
11h11
